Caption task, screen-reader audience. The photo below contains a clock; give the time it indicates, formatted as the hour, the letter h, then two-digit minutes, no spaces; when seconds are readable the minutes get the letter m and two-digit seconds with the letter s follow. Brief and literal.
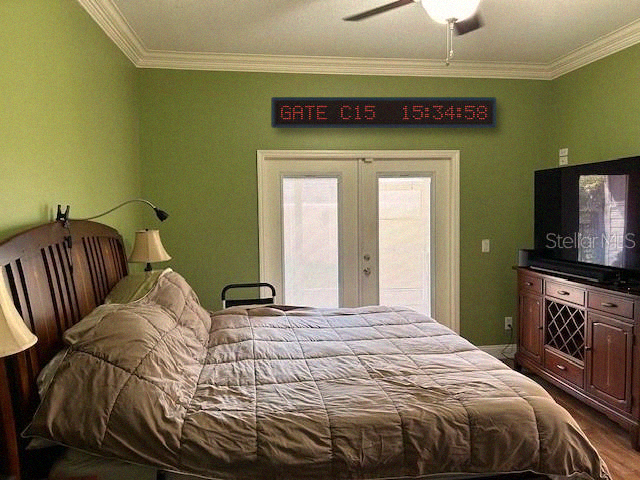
15h34m58s
